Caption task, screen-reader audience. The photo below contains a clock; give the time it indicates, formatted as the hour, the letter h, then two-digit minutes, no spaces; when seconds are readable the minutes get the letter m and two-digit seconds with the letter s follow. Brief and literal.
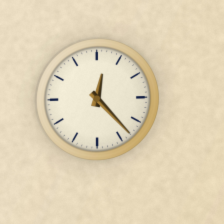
12h23
